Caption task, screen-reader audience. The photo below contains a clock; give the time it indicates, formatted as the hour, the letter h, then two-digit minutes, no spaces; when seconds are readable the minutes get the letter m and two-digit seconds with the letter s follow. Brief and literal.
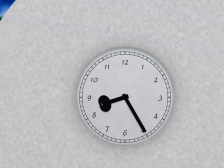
8h25
